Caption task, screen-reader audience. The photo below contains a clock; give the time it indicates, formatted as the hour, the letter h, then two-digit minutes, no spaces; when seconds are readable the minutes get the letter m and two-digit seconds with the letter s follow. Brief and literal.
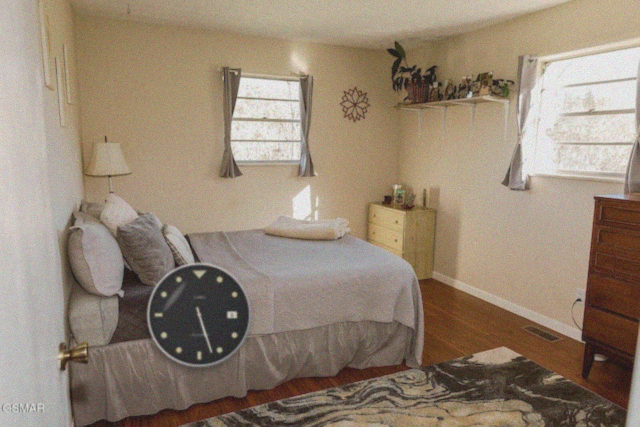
5h27
